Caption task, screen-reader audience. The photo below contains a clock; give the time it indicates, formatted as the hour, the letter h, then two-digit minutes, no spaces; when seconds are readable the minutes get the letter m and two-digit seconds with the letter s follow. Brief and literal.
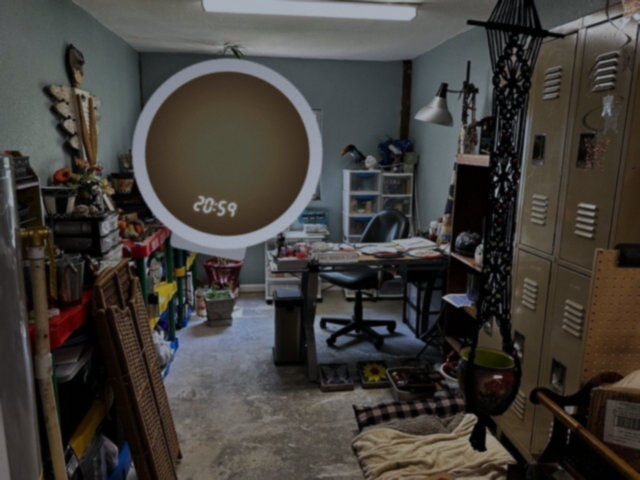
20h59
